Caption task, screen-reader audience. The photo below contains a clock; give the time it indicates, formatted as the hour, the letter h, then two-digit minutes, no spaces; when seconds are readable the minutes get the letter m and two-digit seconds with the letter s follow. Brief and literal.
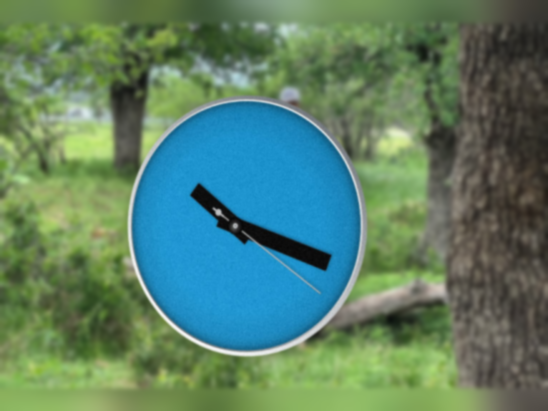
10h18m21s
